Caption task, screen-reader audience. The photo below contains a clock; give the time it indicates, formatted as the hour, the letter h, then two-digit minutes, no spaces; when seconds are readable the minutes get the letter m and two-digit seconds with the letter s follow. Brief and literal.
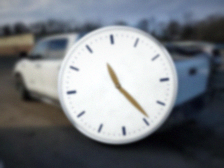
11h24
